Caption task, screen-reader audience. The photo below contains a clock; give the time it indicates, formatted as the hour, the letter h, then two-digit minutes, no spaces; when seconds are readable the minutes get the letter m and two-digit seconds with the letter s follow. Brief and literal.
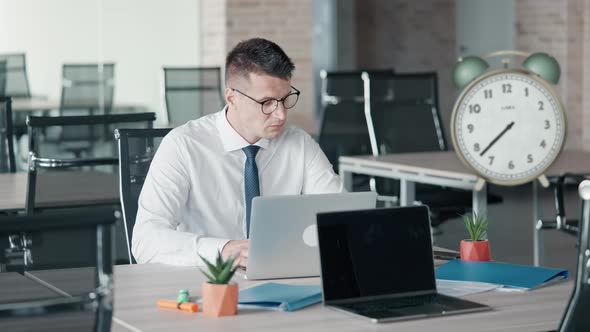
7h38
